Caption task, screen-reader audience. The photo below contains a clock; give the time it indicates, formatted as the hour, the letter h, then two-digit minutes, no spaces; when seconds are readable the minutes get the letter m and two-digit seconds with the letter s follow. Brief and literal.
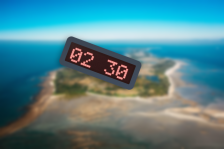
2h30
